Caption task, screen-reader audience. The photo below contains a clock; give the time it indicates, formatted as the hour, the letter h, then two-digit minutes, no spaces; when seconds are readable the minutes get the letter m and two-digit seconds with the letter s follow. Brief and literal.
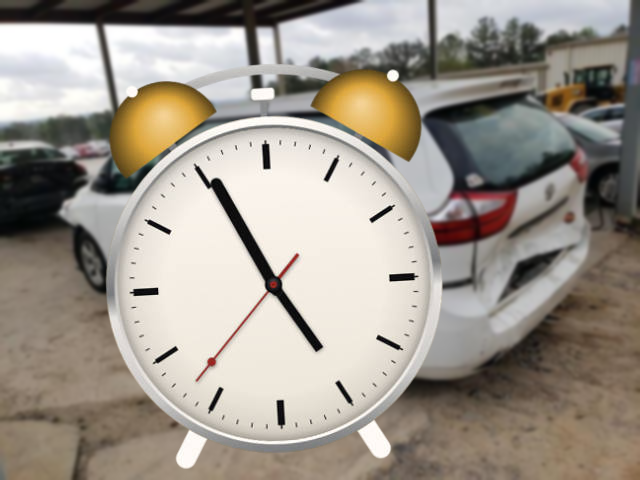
4h55m37s
